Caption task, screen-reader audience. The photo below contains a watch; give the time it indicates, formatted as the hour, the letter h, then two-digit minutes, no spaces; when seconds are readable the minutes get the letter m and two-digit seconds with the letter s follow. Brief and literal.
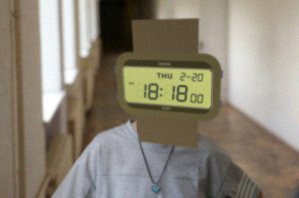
18h18
